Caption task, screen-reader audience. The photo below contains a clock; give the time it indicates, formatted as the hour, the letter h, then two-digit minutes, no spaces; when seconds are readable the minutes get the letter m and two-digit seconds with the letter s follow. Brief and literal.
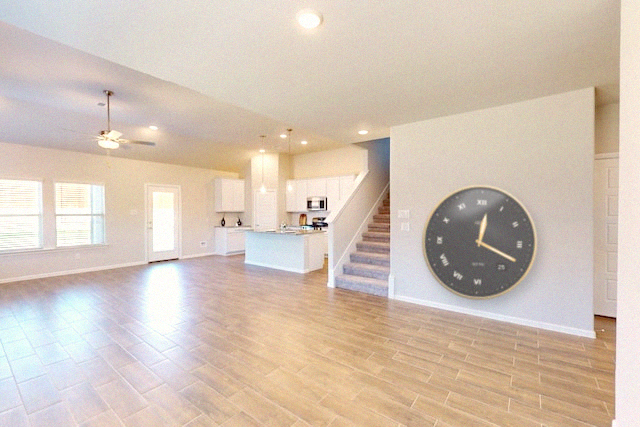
12h19
